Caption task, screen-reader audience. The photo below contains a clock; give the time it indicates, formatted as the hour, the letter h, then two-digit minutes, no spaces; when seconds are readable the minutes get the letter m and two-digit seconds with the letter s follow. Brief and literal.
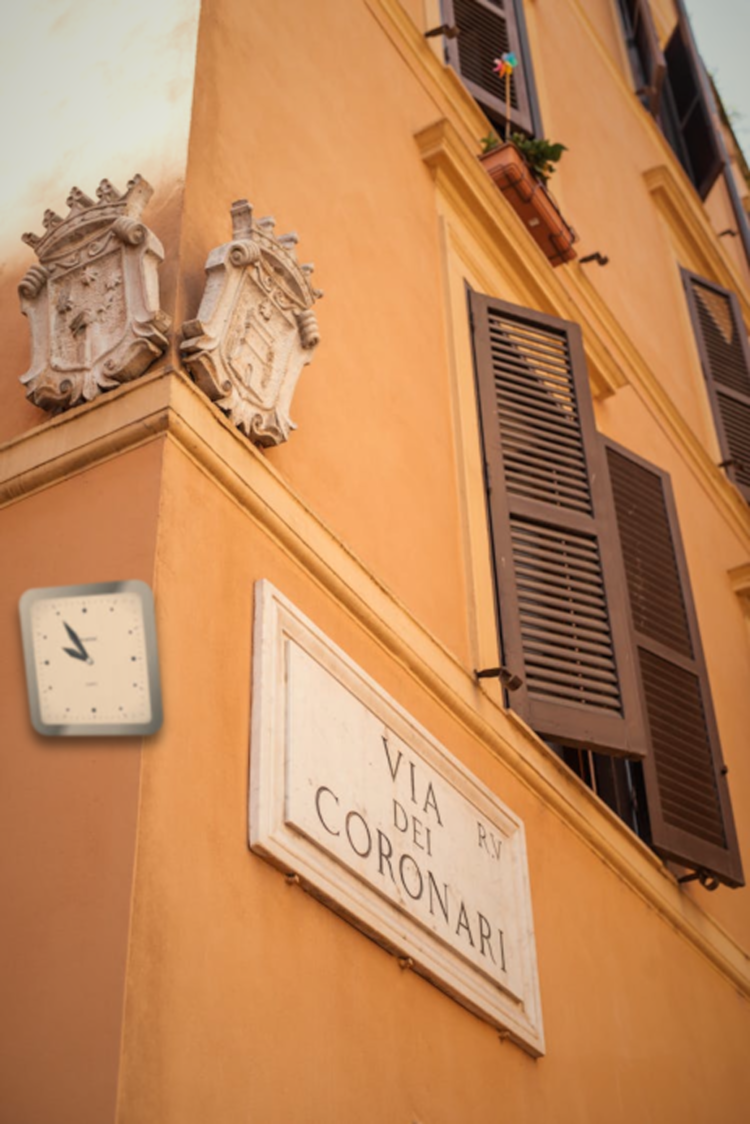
9h55
